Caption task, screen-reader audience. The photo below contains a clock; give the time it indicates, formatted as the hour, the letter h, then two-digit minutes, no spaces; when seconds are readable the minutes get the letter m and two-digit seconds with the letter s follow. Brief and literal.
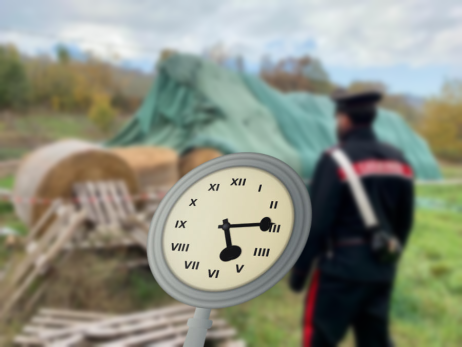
5h14
